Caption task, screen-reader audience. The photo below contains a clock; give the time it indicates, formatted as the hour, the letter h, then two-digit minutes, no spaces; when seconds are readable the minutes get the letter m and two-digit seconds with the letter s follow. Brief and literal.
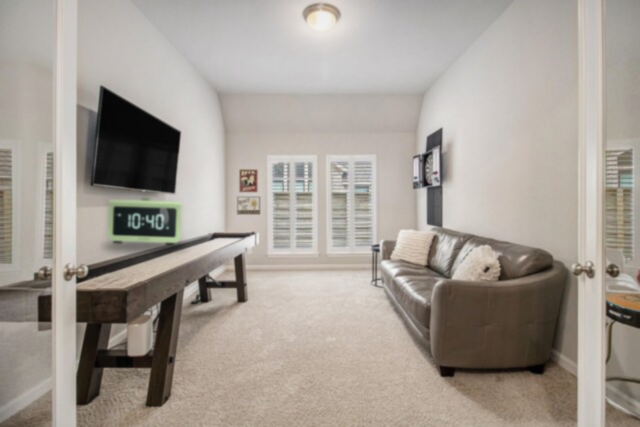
10h40
